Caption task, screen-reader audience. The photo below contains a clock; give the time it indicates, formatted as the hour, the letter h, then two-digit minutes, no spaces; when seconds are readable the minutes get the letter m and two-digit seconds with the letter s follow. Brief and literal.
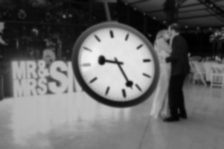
9h27
